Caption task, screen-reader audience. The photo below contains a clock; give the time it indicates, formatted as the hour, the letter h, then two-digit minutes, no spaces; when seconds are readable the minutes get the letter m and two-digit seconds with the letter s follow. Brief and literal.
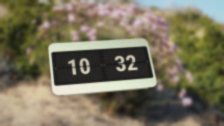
10h32
